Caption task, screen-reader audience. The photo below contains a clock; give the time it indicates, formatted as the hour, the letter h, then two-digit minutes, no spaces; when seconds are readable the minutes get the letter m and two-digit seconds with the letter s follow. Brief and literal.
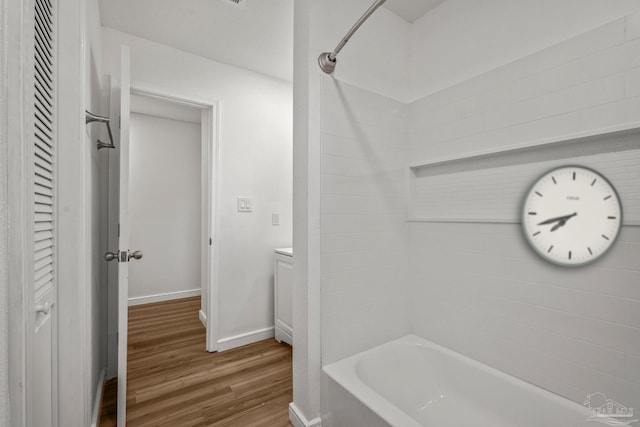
7h42
